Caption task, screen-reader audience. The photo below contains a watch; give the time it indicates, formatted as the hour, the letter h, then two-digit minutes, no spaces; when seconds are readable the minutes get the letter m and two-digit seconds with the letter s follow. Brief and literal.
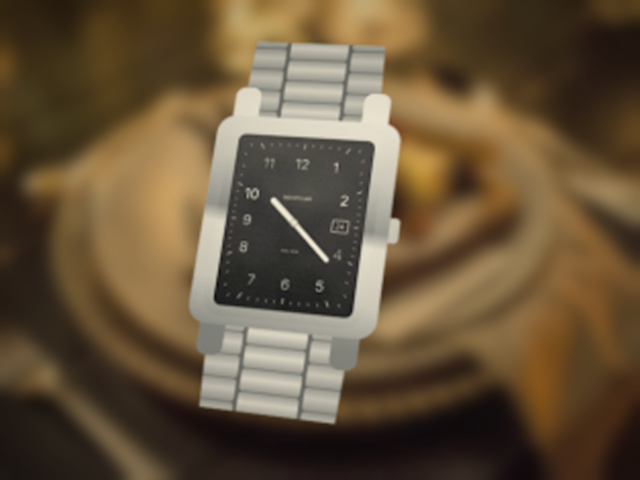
10h22
